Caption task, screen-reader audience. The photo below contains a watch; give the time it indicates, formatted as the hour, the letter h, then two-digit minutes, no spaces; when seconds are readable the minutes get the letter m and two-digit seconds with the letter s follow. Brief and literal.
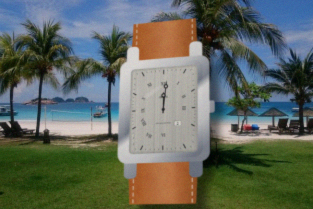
12h01
